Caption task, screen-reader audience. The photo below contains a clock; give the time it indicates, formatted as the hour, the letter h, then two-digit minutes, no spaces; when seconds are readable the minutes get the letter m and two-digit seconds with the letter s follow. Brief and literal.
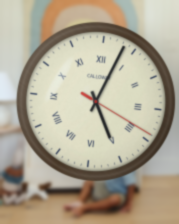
5h03m19s
